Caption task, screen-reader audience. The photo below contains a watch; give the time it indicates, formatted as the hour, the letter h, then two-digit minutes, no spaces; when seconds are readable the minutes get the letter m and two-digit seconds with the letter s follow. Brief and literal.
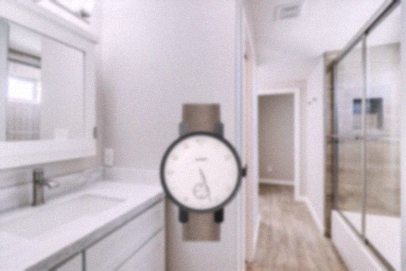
5h27
